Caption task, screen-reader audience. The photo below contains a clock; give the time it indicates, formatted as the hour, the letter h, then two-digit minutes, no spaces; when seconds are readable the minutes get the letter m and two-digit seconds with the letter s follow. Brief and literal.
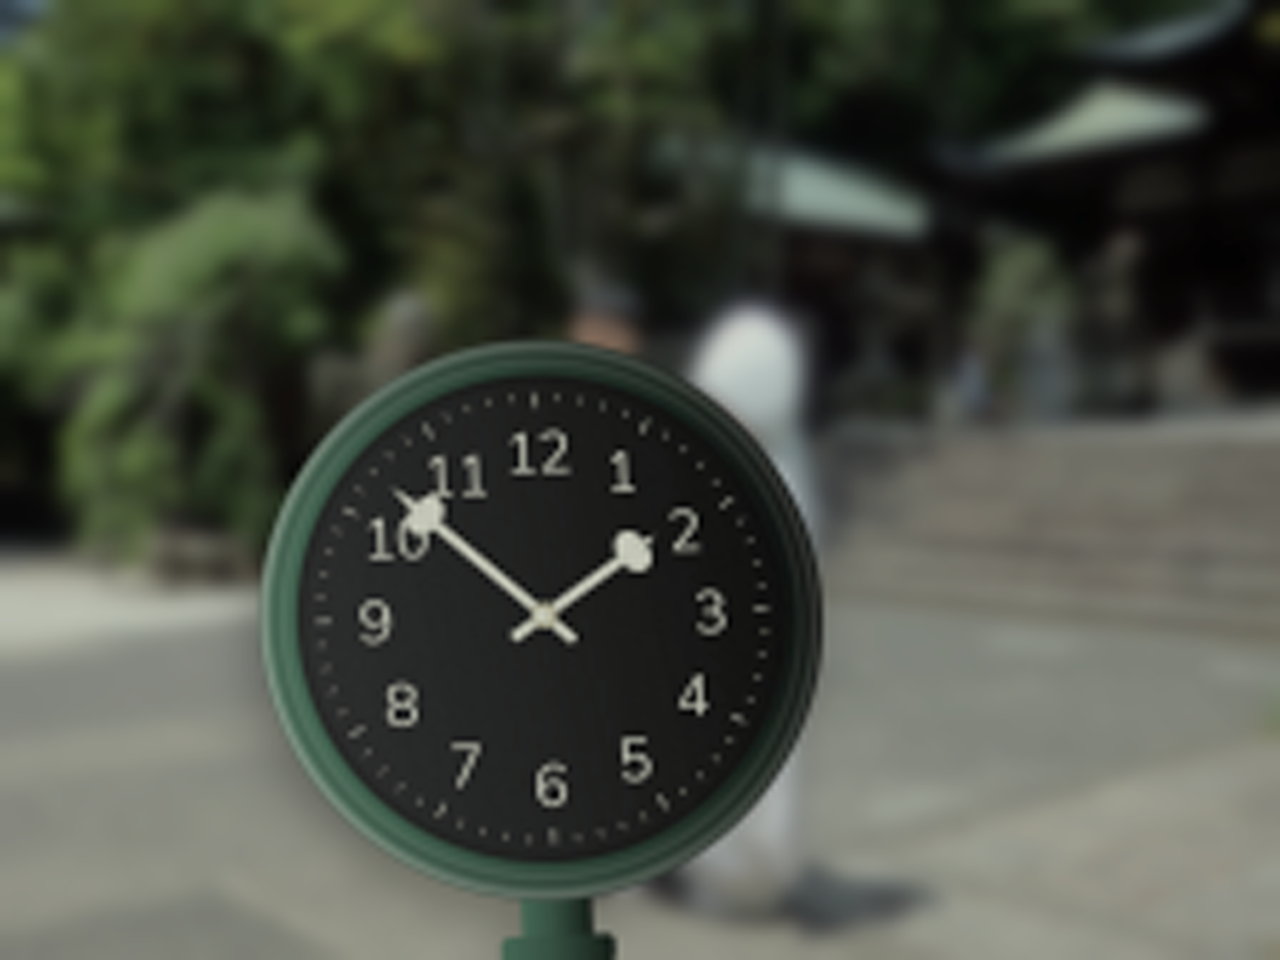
1h52
